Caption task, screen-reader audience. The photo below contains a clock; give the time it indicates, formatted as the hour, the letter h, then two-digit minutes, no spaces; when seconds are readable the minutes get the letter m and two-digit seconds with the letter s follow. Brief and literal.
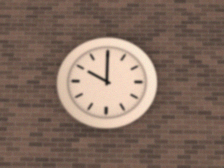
10h00
